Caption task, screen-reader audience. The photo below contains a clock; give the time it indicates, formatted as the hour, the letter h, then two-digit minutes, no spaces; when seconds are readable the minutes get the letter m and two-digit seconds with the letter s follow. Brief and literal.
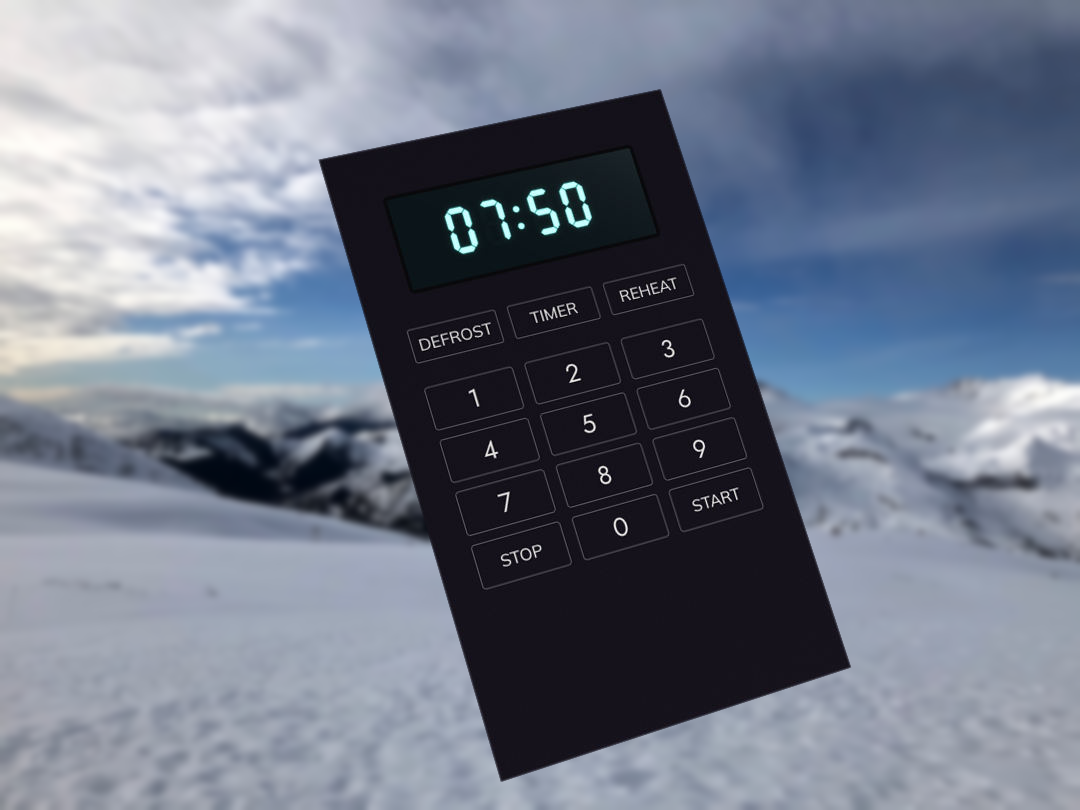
7h50
